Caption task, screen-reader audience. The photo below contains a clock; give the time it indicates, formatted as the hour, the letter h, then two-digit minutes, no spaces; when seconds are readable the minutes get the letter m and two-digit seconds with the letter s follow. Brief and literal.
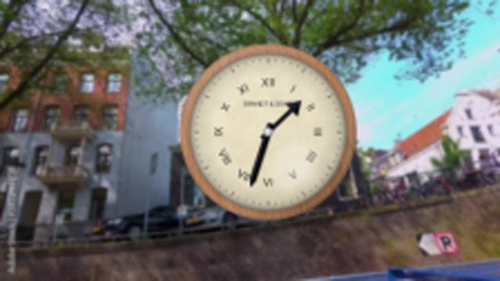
1h33
